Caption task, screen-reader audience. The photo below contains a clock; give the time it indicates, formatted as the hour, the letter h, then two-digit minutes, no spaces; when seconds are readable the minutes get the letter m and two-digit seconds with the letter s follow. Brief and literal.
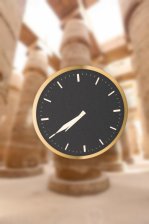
7h40
